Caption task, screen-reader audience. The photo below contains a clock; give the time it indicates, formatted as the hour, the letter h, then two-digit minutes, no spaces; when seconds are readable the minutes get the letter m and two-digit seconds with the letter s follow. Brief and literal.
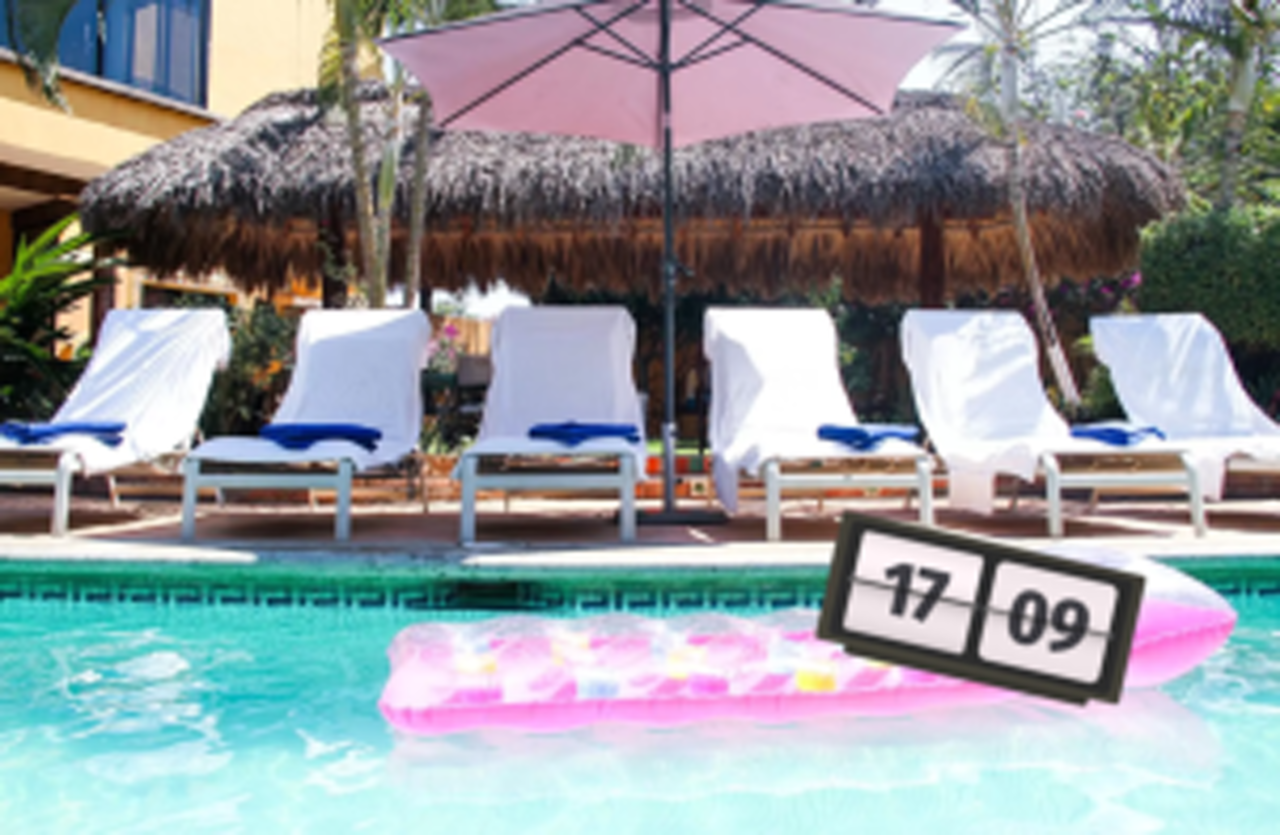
17h09
